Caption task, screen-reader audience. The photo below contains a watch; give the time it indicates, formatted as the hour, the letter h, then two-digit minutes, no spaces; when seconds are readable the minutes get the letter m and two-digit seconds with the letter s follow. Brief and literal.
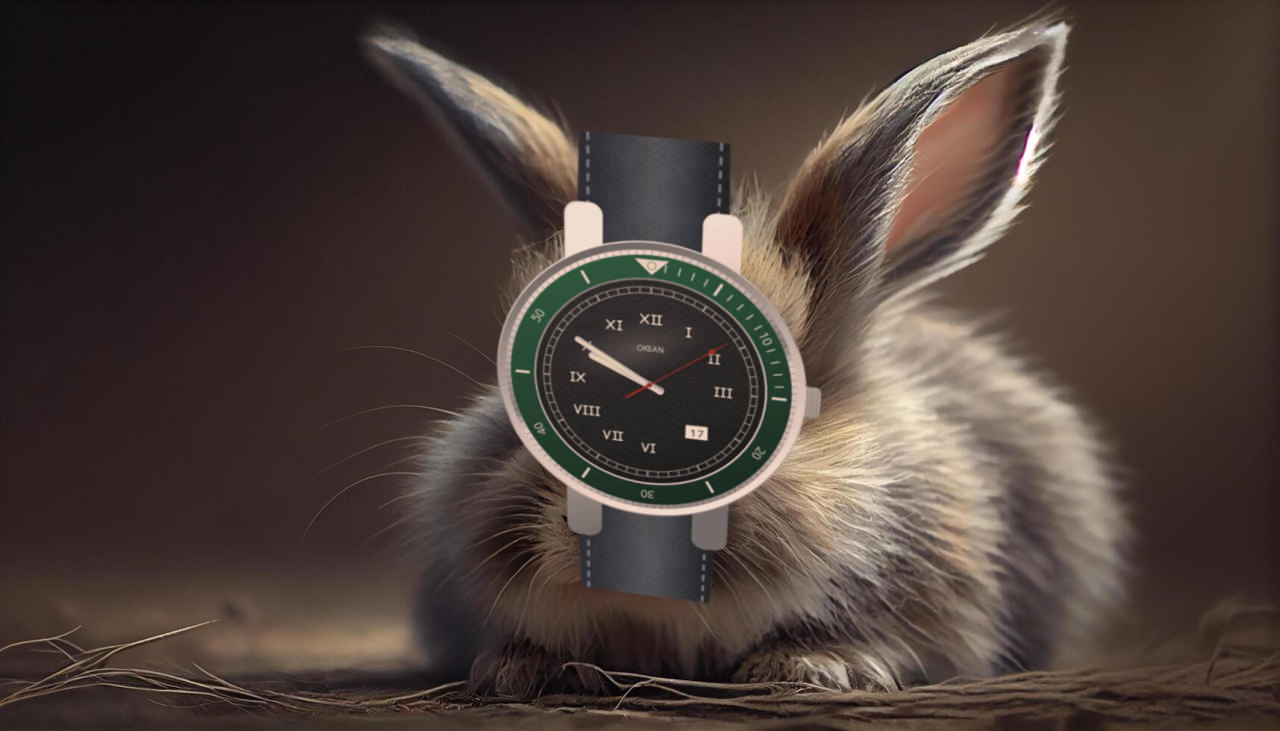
9h50m09s
